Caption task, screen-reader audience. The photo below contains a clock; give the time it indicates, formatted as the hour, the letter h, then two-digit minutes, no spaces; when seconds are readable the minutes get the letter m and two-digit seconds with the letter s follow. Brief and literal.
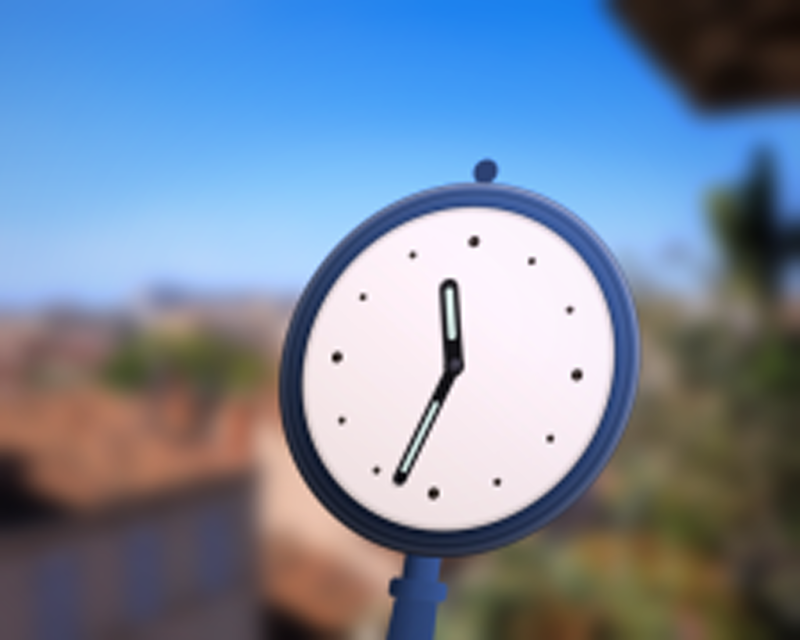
11h33
